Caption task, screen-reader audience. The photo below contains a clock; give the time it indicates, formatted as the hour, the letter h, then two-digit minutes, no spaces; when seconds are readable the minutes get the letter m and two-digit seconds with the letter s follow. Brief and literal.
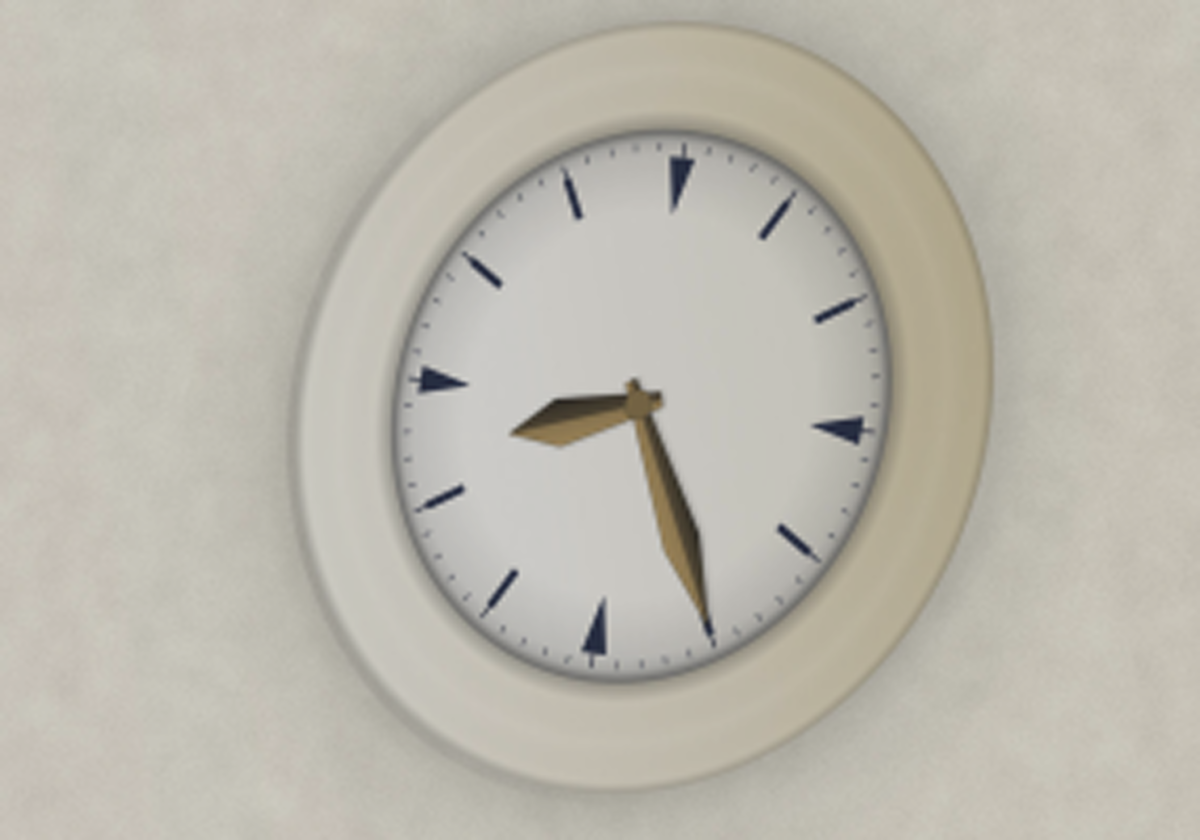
8h25
